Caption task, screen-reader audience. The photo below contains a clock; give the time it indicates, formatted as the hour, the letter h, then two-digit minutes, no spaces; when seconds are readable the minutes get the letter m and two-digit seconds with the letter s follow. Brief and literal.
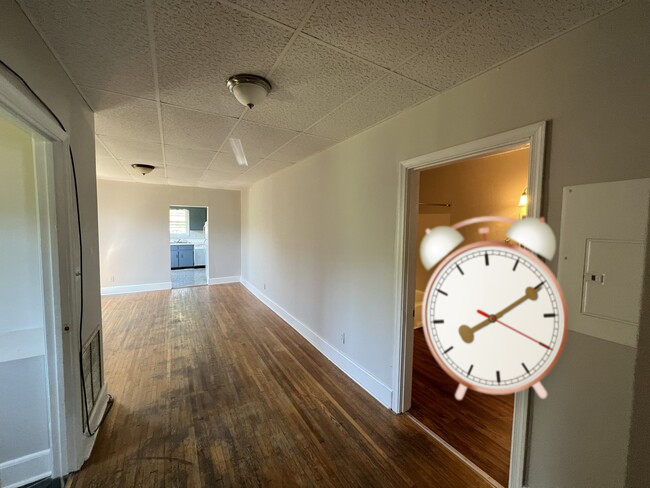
8h10m20s
